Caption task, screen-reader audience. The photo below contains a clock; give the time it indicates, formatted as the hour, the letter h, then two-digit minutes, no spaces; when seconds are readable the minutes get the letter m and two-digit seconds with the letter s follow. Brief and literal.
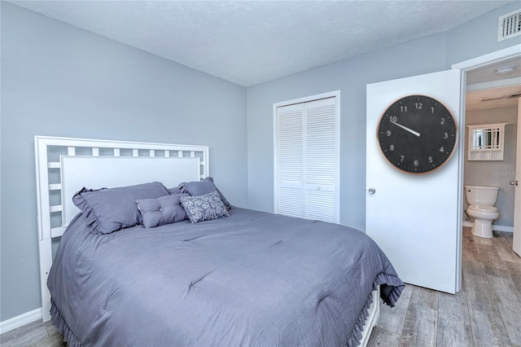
9h49
